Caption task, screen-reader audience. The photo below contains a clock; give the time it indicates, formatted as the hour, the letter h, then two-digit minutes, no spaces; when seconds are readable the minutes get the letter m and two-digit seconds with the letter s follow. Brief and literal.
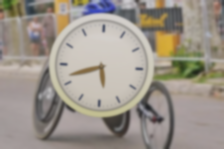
5h42
